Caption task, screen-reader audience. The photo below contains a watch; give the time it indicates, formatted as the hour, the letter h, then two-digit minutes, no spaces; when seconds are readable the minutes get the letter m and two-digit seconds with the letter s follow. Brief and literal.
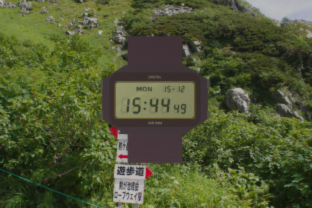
15h44m49s
